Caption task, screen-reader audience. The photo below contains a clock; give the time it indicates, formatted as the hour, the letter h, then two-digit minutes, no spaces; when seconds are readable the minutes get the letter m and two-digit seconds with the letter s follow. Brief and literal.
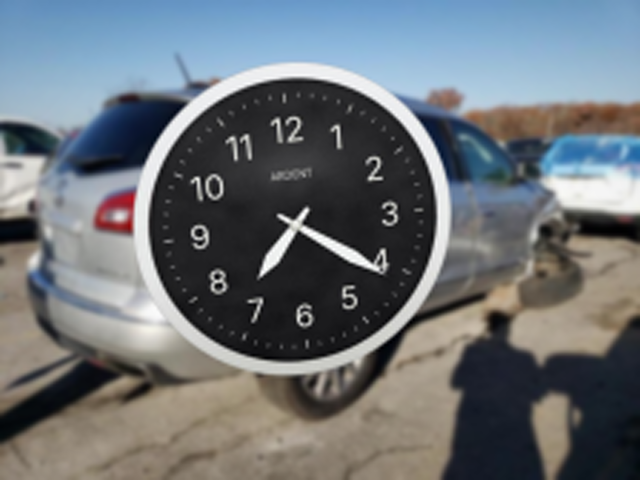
7h21
